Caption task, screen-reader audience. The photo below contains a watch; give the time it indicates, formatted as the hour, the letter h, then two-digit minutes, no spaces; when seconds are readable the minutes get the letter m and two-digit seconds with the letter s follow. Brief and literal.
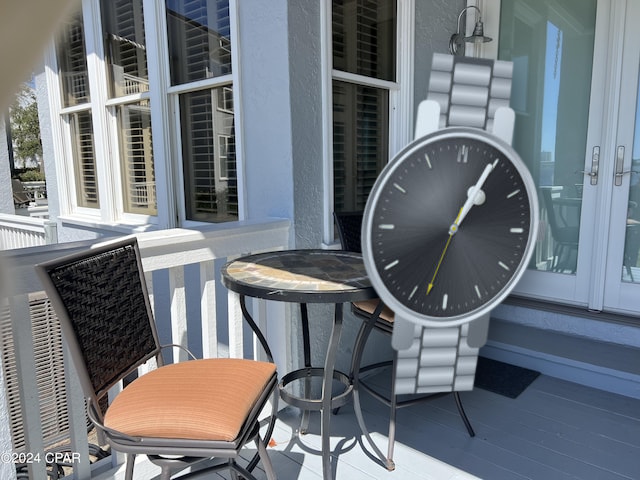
1h04m33s
